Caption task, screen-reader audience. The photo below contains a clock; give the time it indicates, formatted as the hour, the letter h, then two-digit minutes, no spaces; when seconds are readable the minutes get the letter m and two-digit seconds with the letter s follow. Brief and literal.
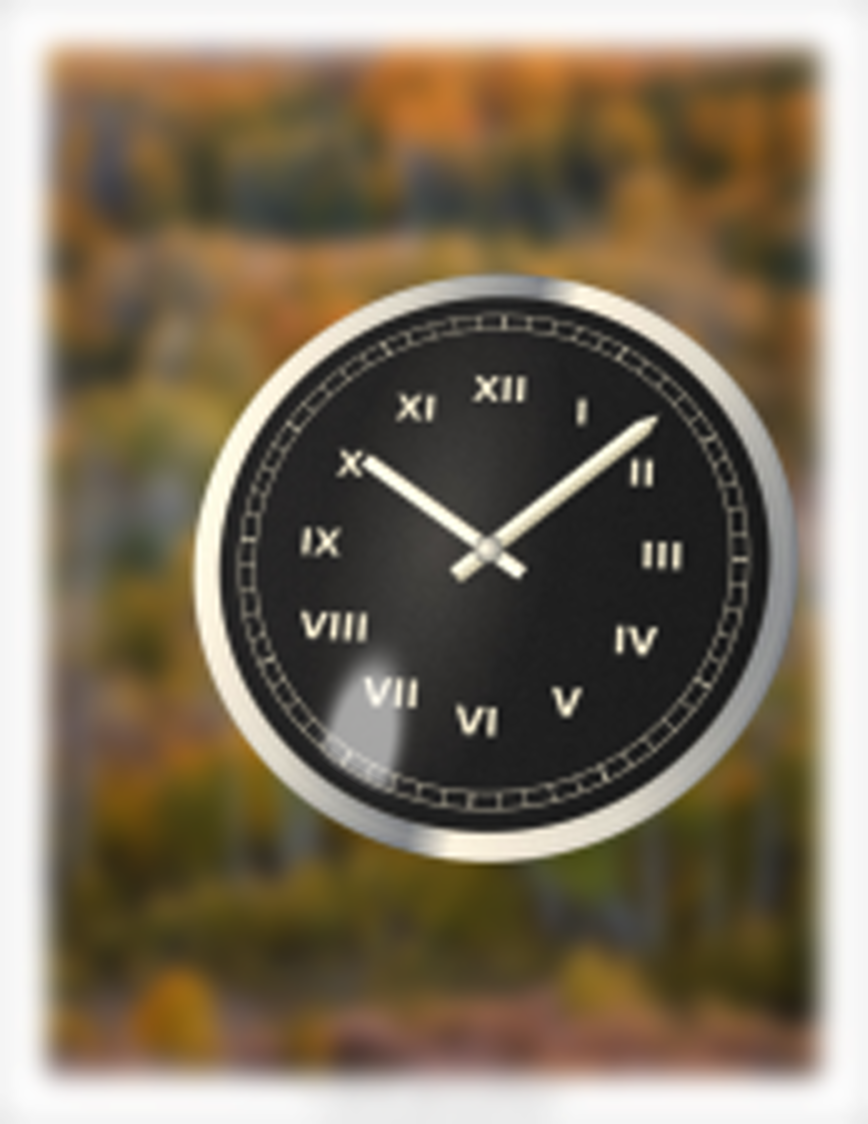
10h08
